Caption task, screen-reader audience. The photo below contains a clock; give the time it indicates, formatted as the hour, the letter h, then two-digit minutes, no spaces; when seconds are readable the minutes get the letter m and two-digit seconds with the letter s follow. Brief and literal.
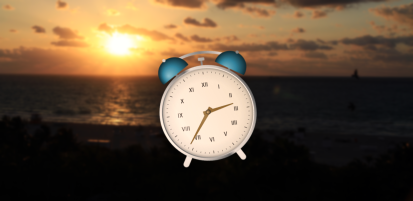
2h36
